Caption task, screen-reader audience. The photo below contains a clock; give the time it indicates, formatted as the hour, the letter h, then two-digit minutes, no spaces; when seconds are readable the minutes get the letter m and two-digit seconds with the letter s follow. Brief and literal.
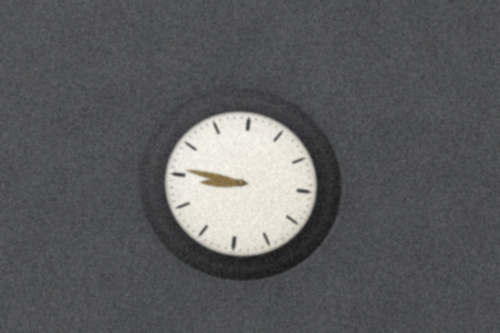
8h46
